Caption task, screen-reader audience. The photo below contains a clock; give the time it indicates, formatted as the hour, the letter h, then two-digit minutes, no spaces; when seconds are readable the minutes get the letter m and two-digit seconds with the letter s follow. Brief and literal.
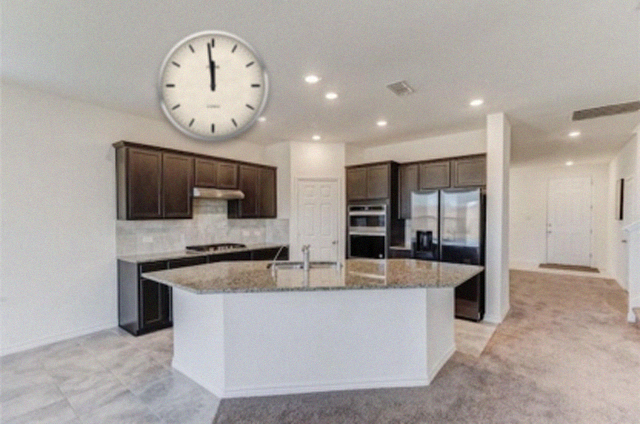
11h59
